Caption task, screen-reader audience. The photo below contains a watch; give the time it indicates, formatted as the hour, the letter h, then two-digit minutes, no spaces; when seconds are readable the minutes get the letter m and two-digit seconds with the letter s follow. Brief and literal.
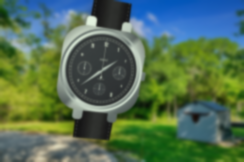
1h38
